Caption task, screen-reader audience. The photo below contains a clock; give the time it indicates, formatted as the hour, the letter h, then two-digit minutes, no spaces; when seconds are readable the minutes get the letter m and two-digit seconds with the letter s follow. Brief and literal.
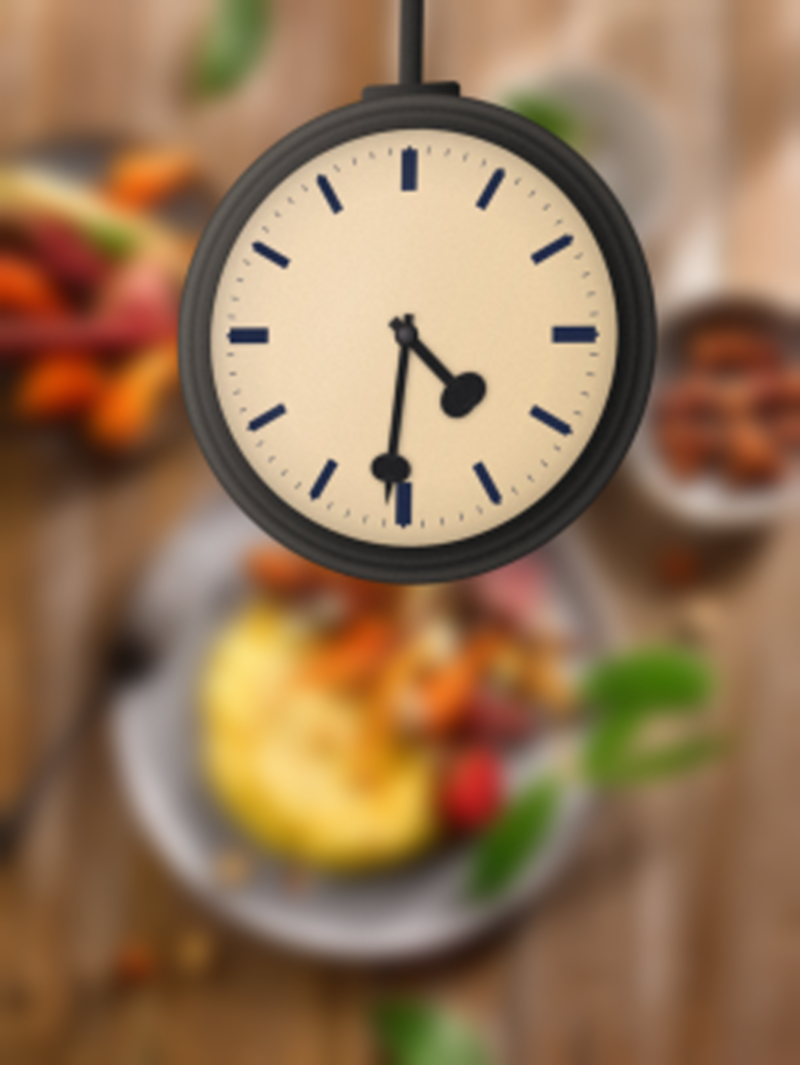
4h31
